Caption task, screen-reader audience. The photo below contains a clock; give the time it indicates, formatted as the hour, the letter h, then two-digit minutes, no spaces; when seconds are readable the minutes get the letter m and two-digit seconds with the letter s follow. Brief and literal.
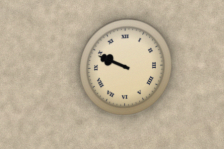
9h49
